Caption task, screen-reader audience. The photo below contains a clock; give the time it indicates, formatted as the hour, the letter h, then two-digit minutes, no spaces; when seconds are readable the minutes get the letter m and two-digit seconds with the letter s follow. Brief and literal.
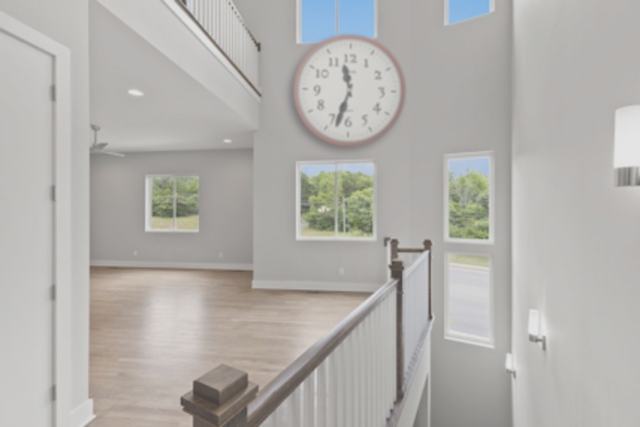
11h33
